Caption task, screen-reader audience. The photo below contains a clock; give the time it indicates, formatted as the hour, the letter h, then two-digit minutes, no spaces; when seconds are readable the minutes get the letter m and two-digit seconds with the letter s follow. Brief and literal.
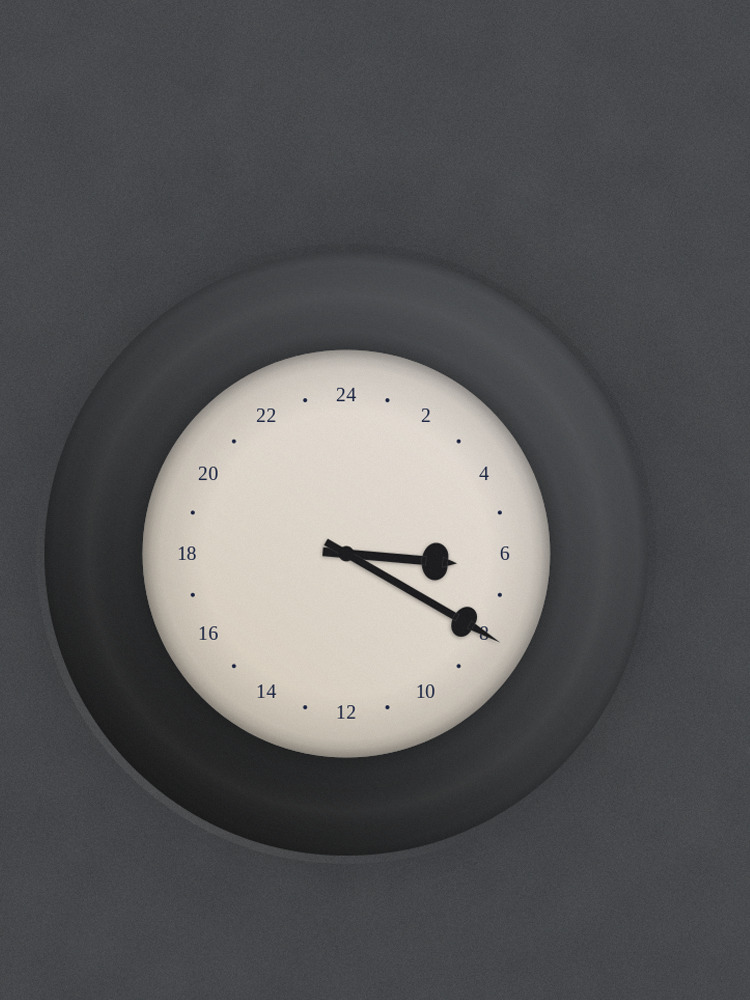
6h20
